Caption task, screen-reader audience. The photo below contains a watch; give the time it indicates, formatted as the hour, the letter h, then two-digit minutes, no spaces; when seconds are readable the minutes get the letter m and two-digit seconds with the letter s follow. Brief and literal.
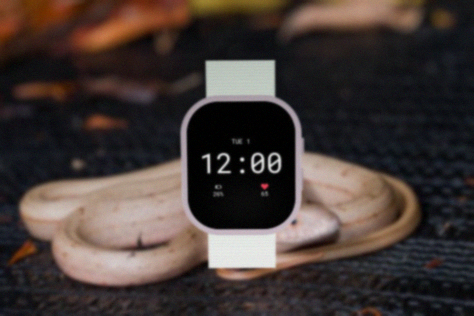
12h00
